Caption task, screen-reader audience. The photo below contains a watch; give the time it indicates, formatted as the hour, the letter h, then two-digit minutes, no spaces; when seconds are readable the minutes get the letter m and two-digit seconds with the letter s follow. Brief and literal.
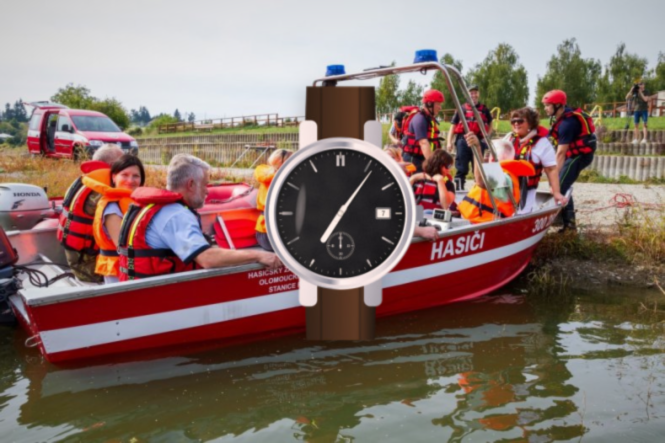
7h06
